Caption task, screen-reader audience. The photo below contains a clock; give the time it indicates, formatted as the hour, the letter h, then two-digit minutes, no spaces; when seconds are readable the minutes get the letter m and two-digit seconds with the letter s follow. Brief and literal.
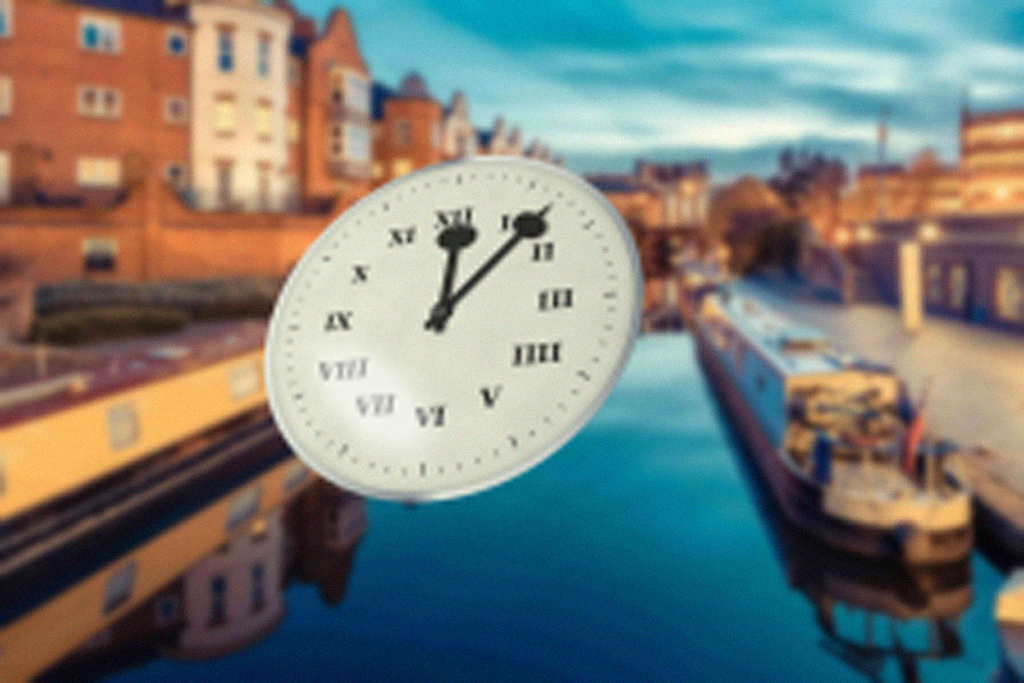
12h07
